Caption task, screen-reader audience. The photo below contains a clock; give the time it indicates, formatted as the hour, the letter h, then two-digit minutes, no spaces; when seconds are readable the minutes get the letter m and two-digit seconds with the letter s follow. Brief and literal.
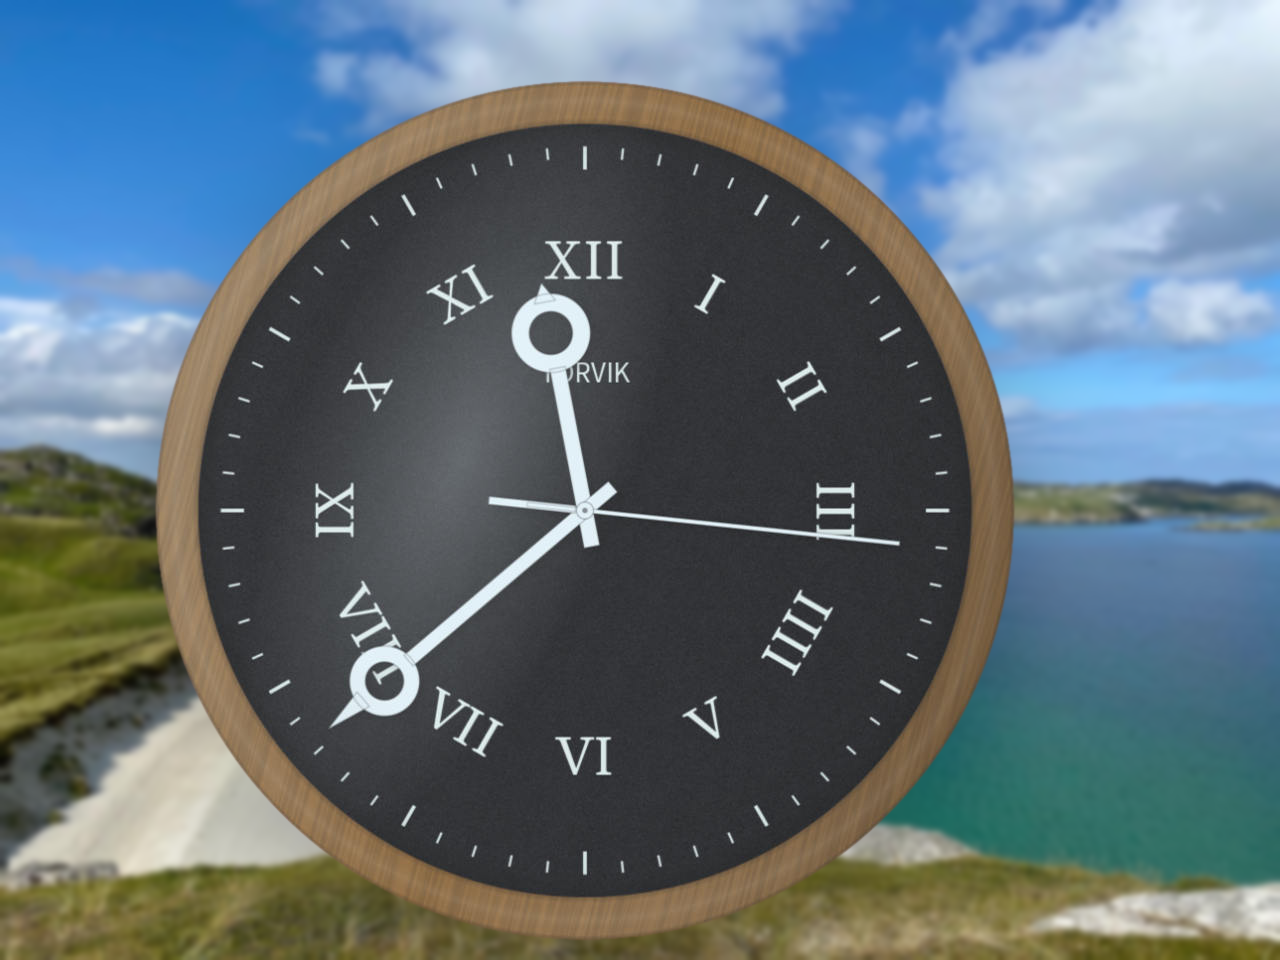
11h38m16s
